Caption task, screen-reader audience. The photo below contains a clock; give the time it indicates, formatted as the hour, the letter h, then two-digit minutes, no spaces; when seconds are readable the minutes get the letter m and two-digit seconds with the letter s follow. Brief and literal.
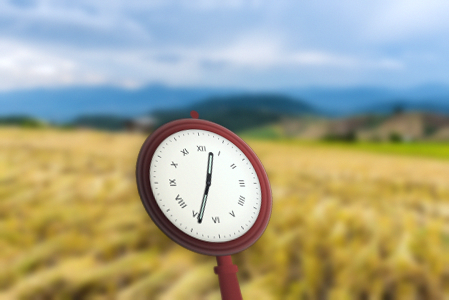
12h34
